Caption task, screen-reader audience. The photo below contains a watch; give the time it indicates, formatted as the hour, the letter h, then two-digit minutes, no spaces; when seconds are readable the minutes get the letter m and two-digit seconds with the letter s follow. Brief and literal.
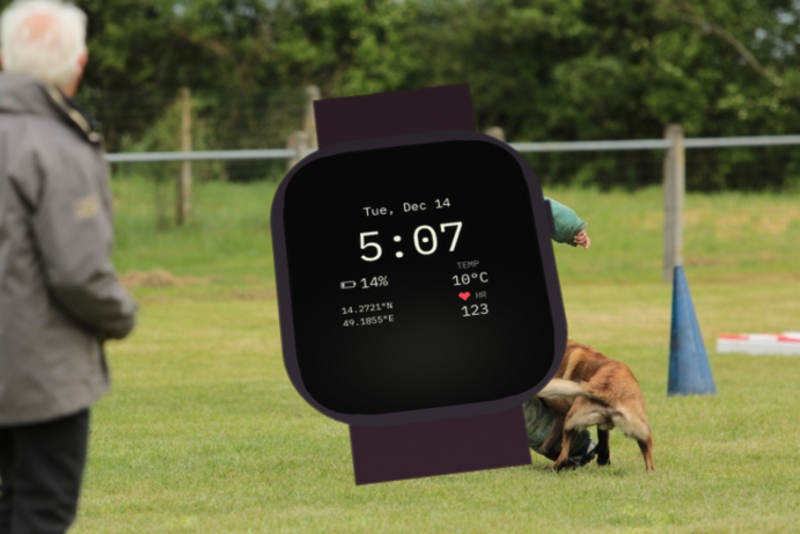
5h07
